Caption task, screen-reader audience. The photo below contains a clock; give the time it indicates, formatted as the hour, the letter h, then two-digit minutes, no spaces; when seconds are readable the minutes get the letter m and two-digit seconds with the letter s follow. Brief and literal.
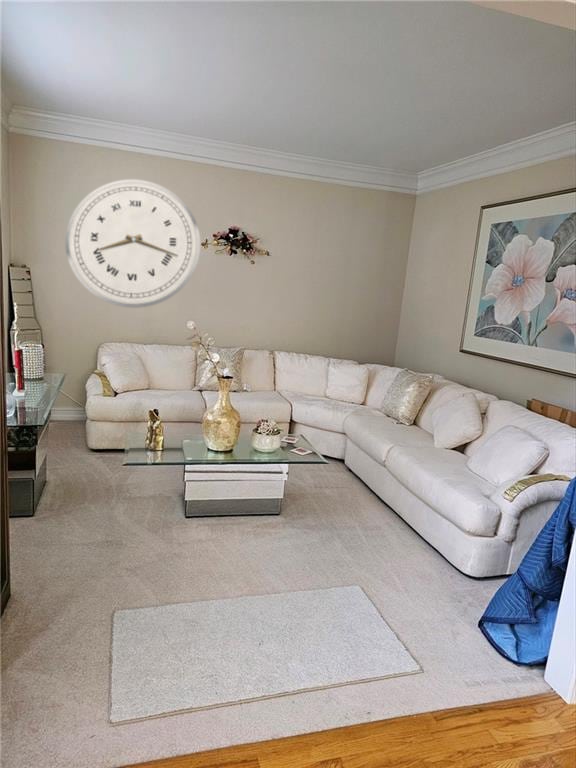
8h18
